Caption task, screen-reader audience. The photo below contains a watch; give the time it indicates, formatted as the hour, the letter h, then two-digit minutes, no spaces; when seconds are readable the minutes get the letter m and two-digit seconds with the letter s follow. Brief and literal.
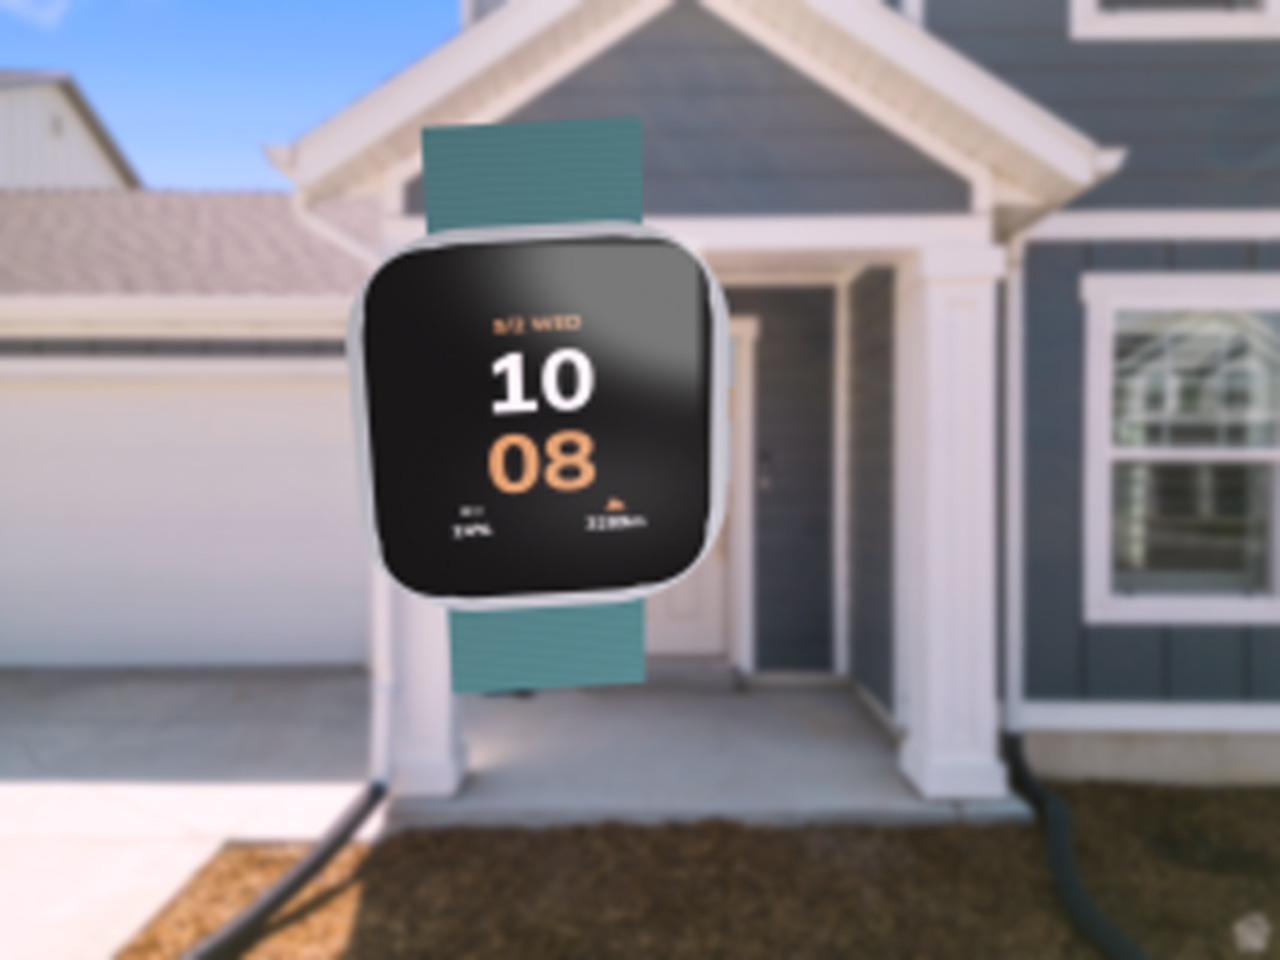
10h08
